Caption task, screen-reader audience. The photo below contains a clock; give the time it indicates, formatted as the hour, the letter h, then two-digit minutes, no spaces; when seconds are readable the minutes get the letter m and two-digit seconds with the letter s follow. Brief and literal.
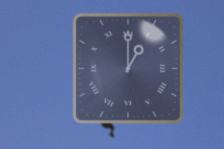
1h00
